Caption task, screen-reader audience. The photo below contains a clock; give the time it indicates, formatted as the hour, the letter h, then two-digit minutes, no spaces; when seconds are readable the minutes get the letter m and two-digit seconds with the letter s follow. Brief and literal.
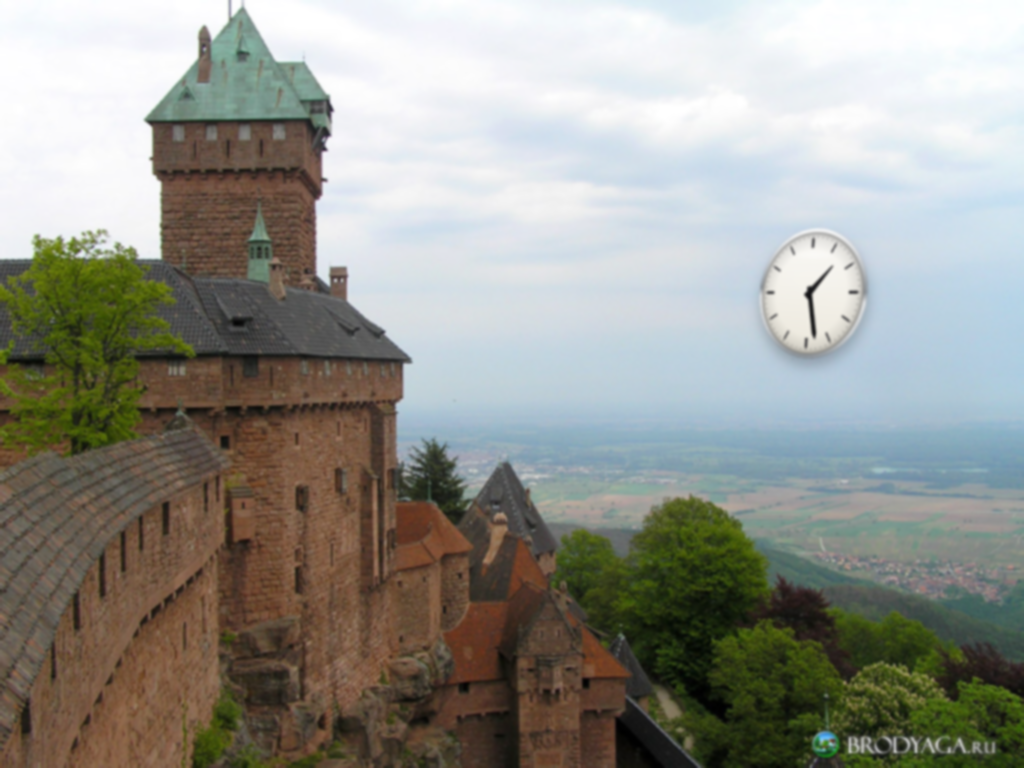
1h28
